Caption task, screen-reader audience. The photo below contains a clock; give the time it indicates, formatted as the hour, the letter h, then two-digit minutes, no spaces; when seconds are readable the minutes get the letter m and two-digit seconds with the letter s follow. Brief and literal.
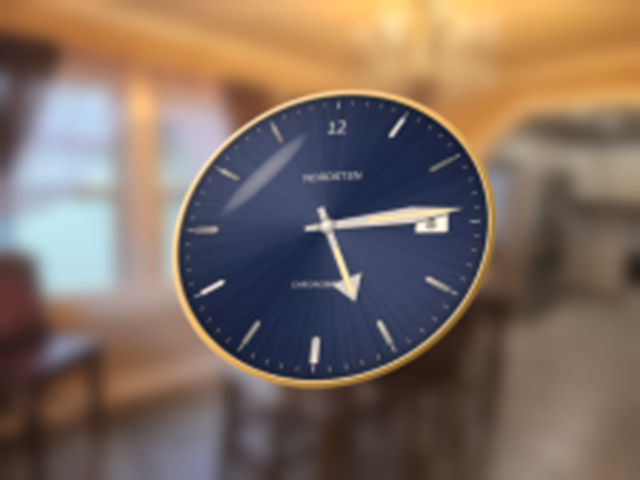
5h14
